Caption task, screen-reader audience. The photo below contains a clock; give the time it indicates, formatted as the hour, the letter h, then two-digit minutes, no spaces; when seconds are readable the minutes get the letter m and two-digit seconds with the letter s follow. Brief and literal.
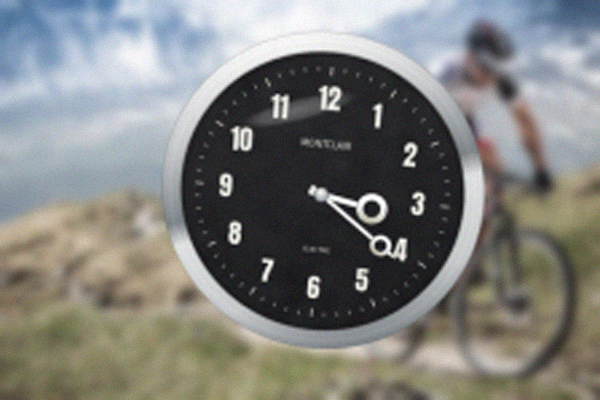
3h21
